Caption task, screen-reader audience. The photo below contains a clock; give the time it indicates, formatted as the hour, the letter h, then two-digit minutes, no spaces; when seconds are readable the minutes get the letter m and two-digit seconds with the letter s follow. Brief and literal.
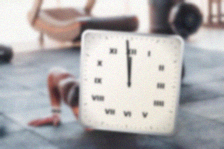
11h59
